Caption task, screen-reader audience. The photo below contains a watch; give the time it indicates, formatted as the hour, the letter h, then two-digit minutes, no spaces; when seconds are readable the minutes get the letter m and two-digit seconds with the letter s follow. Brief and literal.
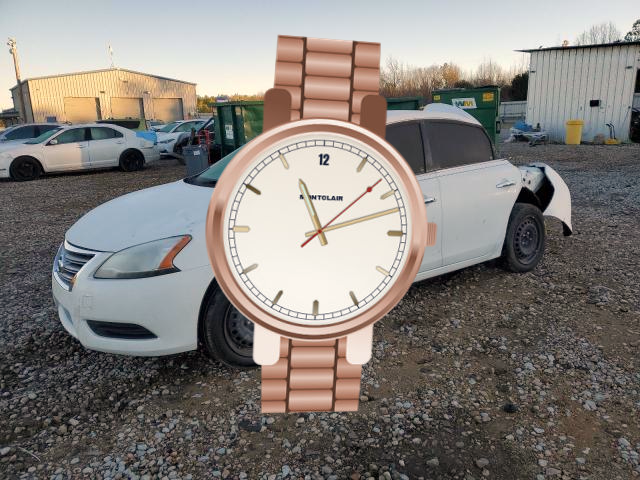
11h12m08s
